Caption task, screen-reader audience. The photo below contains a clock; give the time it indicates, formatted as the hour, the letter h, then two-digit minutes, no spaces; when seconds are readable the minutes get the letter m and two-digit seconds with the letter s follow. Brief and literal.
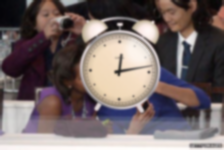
12h13
